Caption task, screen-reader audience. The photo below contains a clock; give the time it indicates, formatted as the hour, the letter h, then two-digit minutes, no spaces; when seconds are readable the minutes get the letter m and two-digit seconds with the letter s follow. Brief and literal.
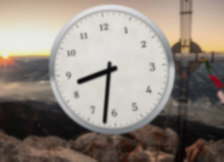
8h32
